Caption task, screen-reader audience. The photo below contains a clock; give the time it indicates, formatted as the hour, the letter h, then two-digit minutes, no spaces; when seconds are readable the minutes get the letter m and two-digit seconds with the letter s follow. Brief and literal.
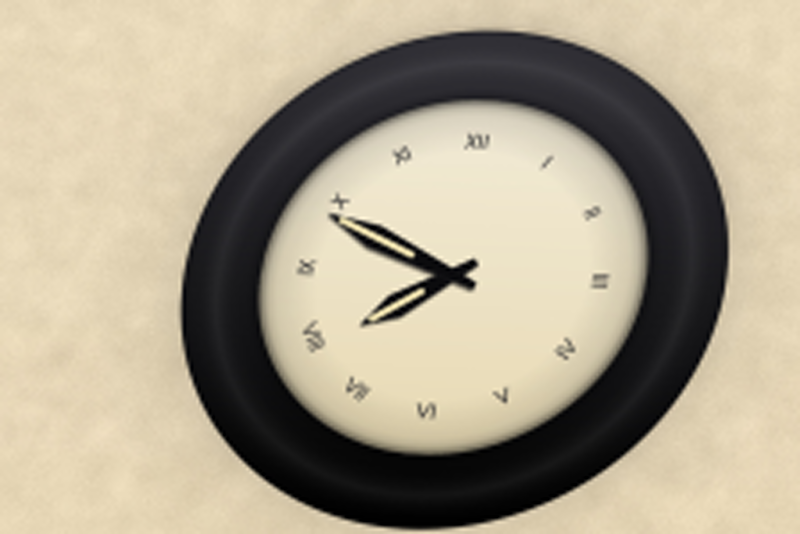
7h49
